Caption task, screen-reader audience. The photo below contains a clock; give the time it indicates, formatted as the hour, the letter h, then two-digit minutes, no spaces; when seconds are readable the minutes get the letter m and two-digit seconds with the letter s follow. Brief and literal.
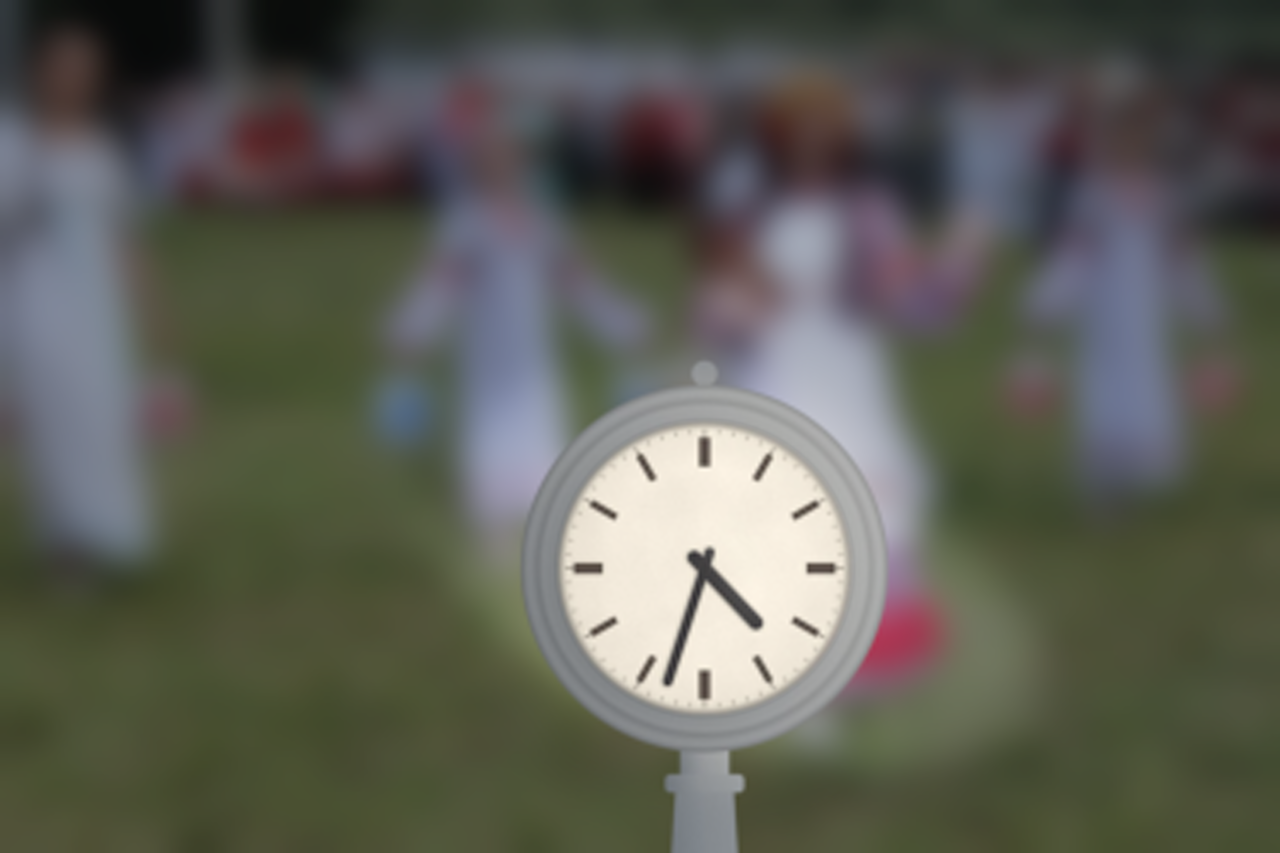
4h33
